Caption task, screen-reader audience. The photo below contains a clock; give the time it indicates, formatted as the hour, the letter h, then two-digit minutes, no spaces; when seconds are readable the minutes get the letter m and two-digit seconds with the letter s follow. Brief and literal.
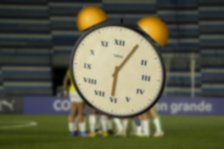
6h05
